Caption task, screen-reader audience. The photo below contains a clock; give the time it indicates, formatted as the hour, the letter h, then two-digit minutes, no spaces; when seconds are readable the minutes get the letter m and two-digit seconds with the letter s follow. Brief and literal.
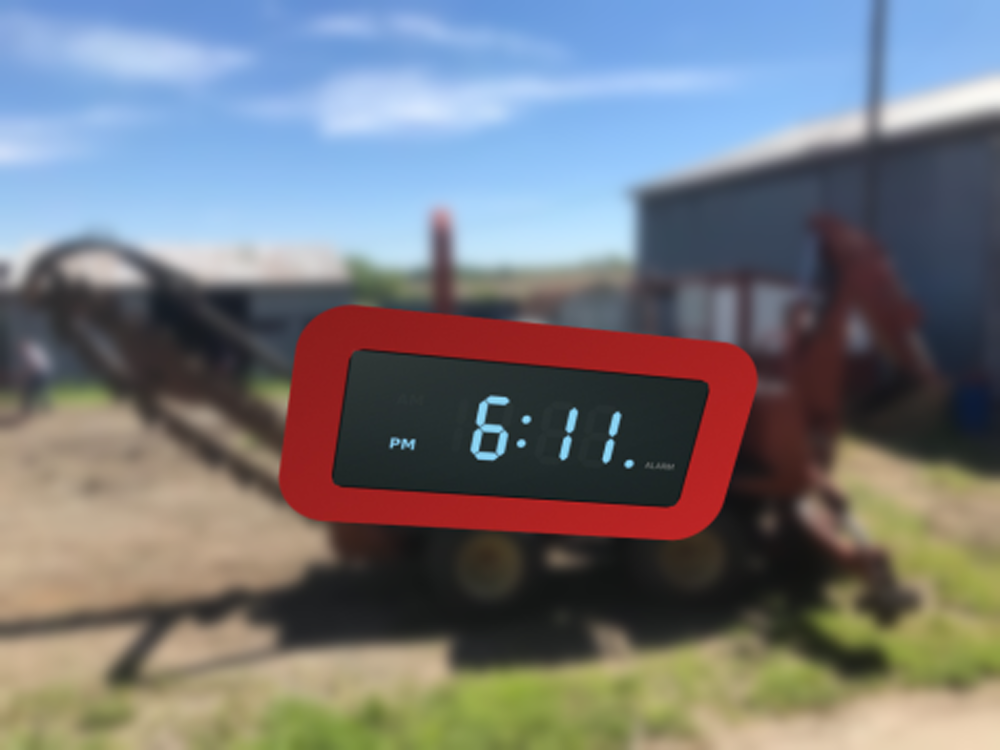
6h11
